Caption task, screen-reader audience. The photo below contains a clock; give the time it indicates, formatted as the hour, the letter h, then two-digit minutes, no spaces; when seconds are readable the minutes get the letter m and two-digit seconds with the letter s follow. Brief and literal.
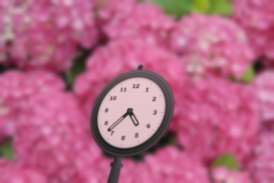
4h37
